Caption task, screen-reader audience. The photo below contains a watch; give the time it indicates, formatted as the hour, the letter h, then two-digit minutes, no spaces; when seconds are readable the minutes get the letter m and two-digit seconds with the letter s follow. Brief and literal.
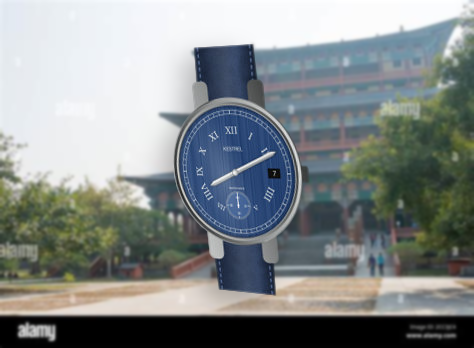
8h11
